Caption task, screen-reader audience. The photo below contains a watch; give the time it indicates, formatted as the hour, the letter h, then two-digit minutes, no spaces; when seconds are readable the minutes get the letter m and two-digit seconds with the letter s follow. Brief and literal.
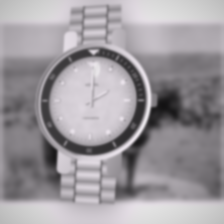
2h00
